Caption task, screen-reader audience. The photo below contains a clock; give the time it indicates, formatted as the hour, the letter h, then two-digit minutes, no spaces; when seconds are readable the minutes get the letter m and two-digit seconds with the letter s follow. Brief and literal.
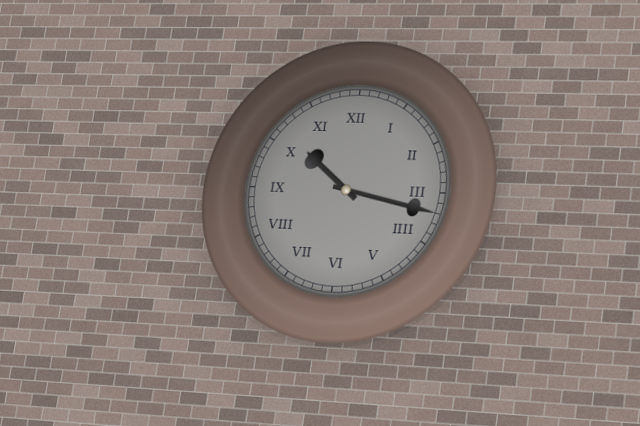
10h17
